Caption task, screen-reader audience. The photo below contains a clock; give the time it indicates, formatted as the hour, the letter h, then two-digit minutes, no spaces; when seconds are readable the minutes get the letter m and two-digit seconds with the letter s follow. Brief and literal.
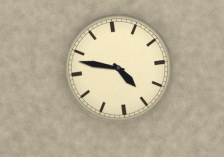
4h48
